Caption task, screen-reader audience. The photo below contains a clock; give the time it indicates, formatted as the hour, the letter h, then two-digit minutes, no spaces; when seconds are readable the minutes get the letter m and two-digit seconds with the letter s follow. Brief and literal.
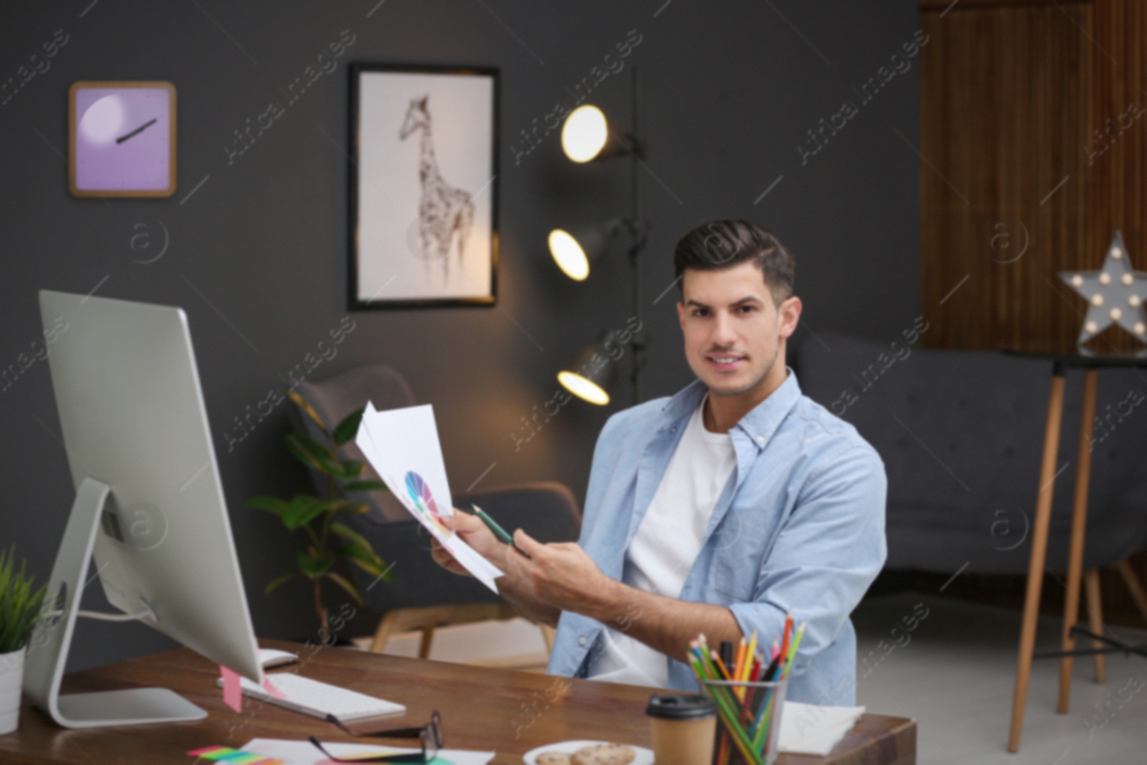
2h10
